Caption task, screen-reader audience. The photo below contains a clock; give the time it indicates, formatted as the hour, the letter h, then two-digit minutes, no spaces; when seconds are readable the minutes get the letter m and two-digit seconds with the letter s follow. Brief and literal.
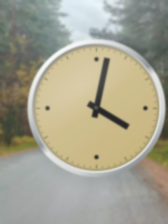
4h02
